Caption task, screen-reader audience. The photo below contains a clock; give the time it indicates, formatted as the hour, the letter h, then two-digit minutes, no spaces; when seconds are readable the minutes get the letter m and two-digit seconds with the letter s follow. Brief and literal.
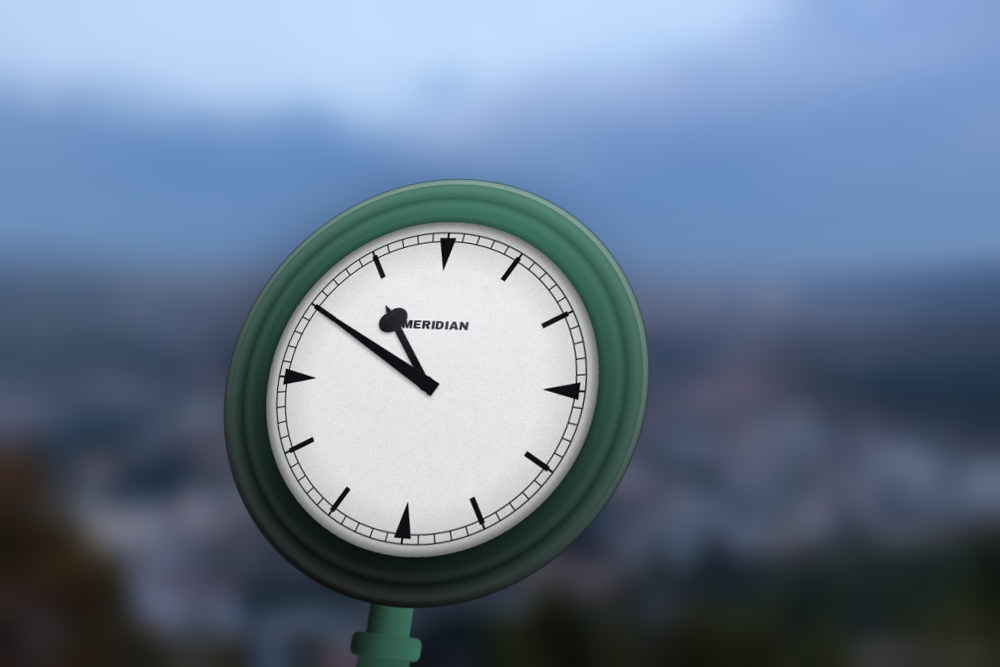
10h50
